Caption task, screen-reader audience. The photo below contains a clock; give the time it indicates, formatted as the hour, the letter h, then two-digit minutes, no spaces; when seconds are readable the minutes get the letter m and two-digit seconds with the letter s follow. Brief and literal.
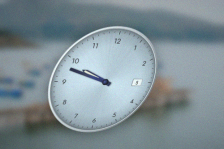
9h48
